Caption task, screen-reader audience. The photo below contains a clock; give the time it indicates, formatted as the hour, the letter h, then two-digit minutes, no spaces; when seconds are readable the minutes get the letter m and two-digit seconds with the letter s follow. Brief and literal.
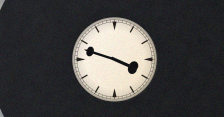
3h48
